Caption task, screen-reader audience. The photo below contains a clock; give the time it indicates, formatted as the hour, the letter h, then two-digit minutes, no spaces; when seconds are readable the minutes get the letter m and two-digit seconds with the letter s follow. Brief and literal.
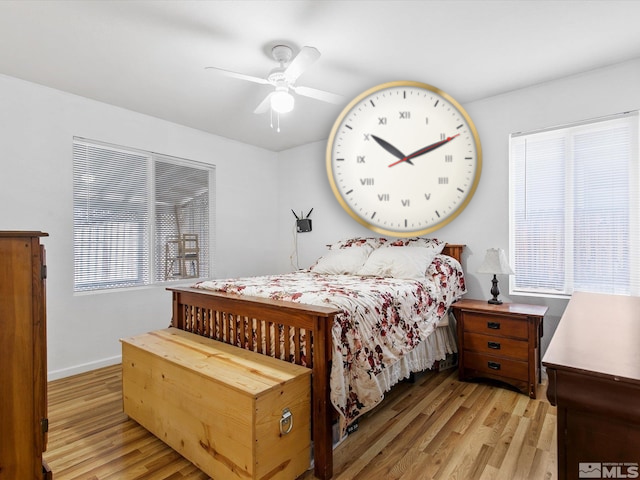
10h11m11s
